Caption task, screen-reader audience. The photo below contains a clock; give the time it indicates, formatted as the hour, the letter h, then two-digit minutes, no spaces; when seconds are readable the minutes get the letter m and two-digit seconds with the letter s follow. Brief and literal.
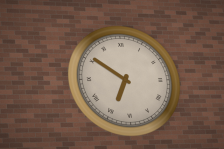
6h51
